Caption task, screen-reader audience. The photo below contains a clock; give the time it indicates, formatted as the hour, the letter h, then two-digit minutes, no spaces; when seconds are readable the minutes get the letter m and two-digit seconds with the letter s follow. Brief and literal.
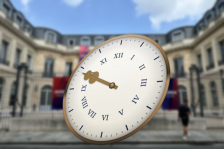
9h49
